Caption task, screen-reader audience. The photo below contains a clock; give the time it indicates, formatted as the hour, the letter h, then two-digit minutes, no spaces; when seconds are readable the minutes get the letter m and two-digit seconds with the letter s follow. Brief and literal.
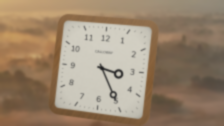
3h25
